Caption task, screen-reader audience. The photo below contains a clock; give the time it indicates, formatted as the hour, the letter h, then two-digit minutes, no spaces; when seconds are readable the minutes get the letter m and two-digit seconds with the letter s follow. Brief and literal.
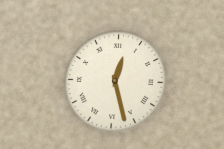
12h27
